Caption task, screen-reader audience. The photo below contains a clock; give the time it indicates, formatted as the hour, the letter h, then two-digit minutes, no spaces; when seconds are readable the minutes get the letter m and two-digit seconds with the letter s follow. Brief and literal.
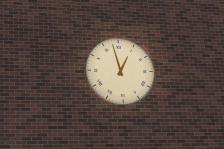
12h58
